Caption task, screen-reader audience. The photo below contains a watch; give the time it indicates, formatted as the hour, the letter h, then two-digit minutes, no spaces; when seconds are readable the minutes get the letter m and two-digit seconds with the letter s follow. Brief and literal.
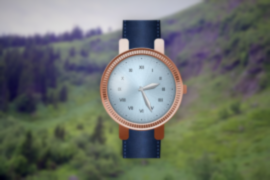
2h26
